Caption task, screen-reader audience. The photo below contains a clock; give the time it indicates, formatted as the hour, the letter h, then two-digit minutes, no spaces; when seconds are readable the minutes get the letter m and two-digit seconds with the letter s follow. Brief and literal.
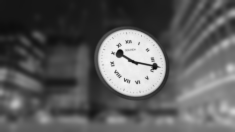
10h18
